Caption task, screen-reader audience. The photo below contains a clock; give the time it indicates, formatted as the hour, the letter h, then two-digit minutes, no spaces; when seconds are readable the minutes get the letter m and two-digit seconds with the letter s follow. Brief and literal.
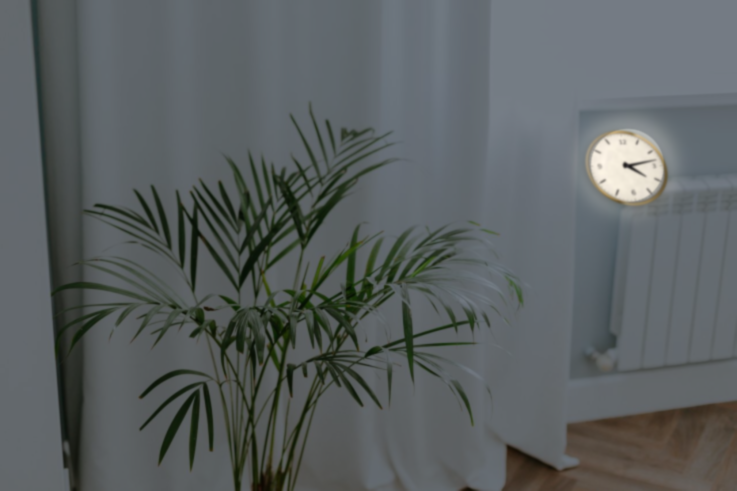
4h13
